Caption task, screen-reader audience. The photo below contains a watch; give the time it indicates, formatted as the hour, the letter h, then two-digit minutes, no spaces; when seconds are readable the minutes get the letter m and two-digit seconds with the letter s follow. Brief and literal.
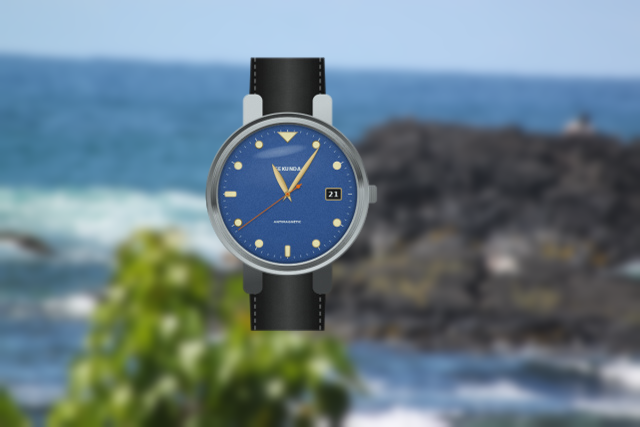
11h05m39s
